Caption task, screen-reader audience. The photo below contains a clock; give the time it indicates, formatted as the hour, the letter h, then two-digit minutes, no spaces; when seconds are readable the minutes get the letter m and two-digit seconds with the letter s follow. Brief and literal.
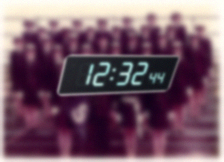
12h32m44s
